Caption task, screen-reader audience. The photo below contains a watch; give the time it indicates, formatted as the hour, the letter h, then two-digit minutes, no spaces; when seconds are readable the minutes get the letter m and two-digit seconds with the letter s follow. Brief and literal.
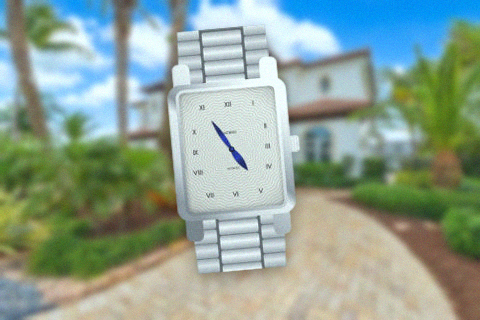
4h55
